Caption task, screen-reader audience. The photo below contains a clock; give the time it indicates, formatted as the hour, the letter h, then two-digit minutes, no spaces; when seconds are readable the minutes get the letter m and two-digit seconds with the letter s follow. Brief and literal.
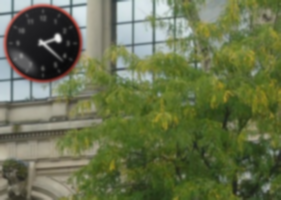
2h22
